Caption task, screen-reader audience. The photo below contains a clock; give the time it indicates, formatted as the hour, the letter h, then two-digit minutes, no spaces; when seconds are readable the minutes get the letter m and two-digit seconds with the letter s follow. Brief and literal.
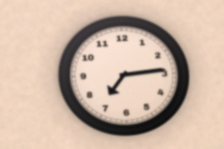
7h14
